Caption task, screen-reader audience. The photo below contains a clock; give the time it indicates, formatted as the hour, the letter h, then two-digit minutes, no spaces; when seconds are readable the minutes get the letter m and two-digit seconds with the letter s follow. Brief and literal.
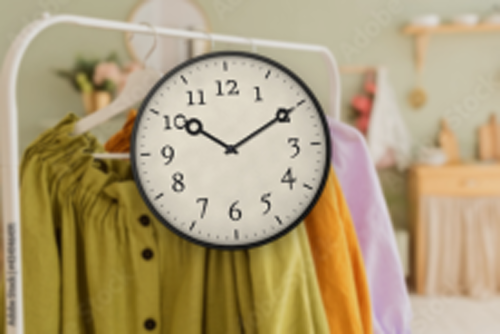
10h10
